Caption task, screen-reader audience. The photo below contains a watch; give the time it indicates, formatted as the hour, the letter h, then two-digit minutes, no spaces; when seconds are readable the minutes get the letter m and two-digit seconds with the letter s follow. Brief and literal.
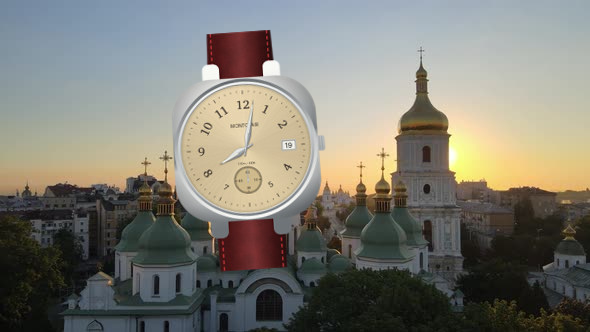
8h02
